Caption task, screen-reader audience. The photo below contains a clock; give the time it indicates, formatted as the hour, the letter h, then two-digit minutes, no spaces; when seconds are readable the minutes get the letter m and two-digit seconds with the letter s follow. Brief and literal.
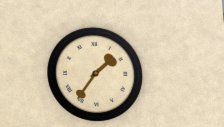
1h36
